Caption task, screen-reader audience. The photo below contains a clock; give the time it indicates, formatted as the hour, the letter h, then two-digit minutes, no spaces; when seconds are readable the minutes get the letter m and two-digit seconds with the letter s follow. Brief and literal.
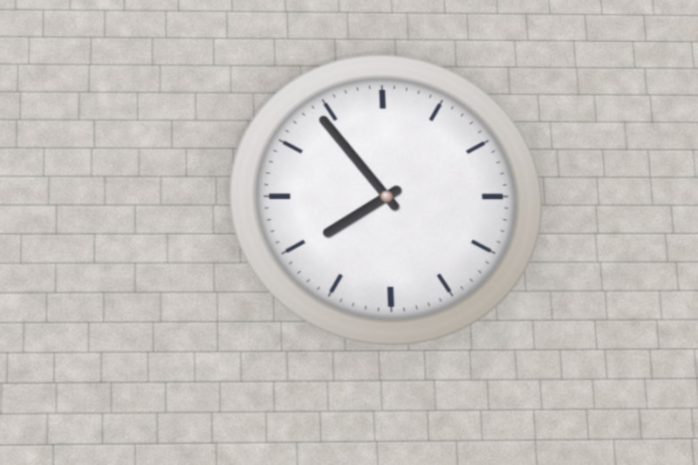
7h54
